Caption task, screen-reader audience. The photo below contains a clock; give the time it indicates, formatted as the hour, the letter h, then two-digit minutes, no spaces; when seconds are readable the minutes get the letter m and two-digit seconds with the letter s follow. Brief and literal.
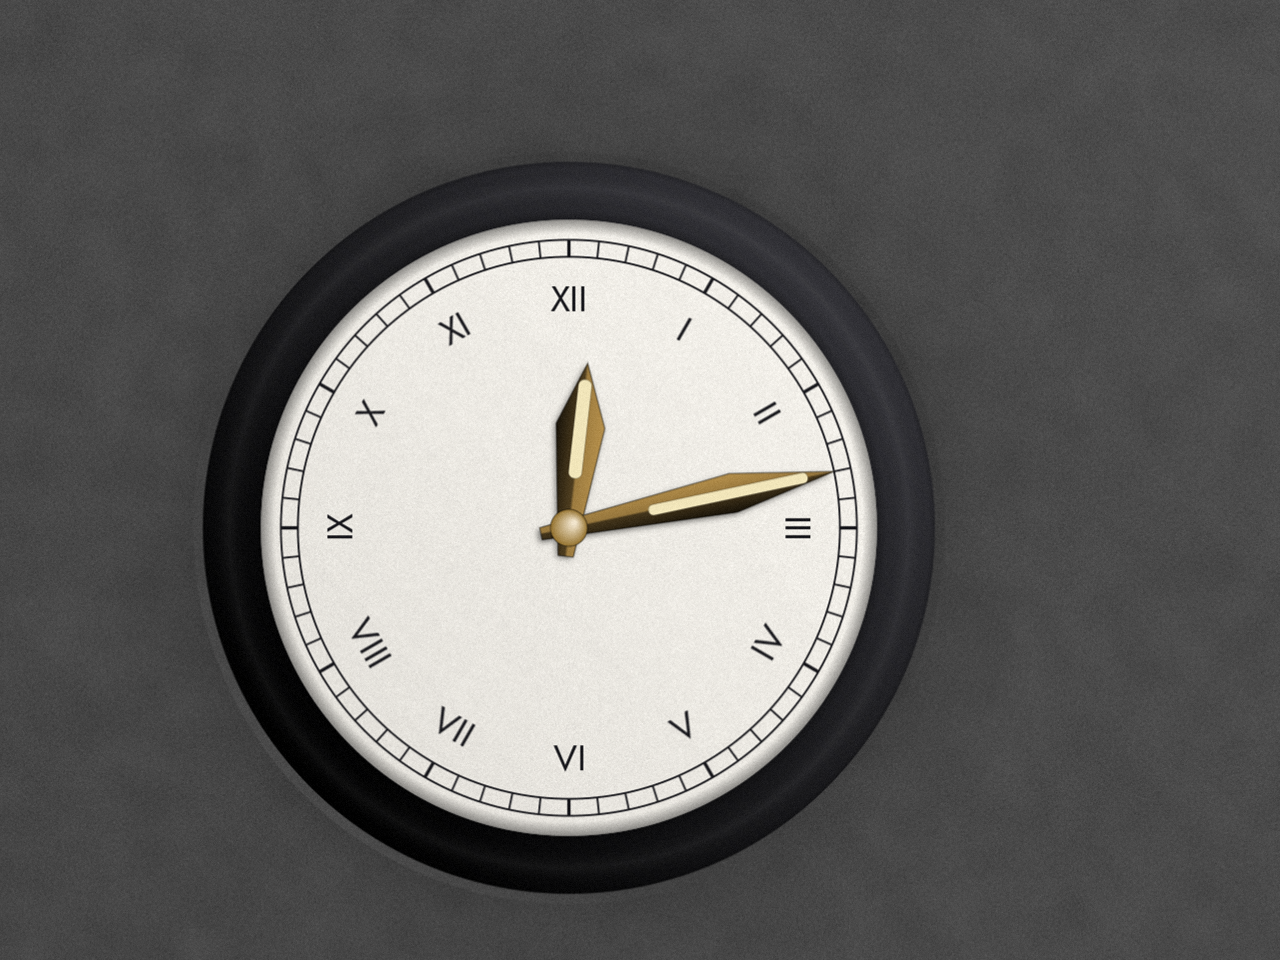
12h13
